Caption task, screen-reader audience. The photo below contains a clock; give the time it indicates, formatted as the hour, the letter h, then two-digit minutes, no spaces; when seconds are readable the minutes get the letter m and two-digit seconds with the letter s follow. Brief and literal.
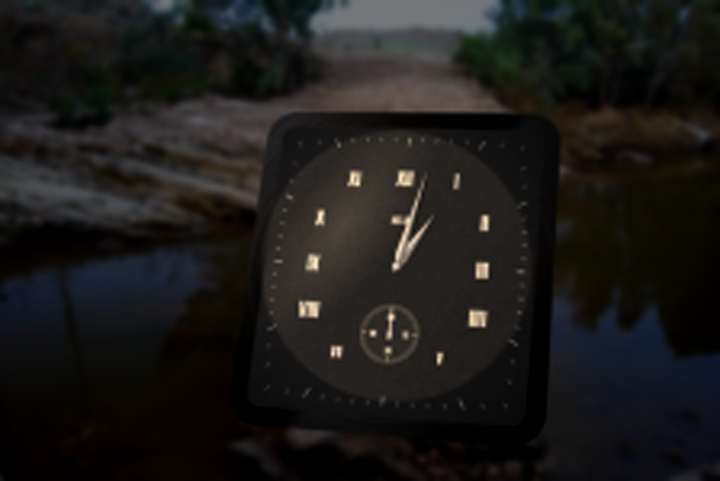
1h02
